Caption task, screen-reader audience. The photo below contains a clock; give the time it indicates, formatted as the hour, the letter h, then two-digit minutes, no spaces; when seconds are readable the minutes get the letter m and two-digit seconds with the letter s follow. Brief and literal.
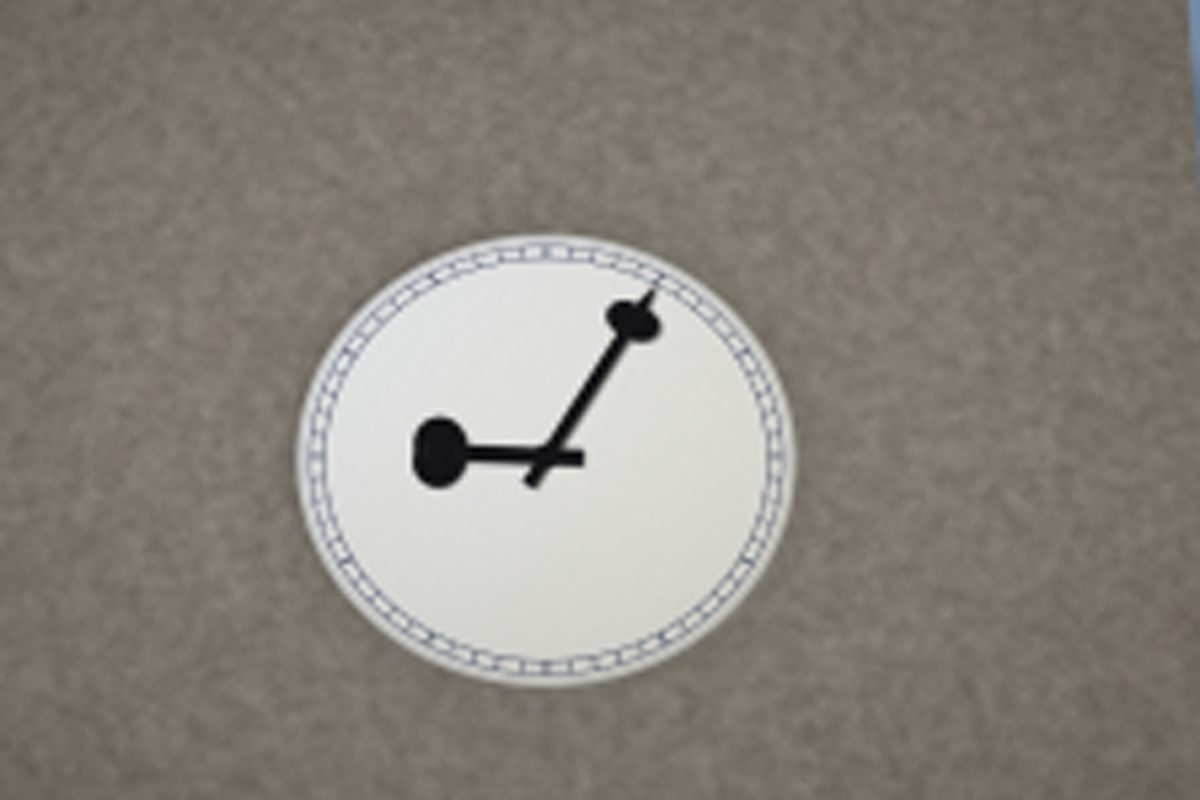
9h05
